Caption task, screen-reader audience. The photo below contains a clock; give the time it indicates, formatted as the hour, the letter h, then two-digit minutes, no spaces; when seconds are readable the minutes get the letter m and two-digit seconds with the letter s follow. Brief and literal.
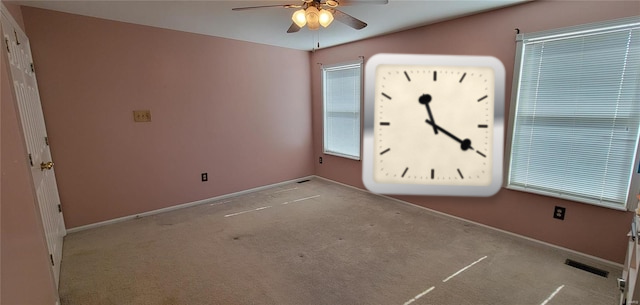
11h20
